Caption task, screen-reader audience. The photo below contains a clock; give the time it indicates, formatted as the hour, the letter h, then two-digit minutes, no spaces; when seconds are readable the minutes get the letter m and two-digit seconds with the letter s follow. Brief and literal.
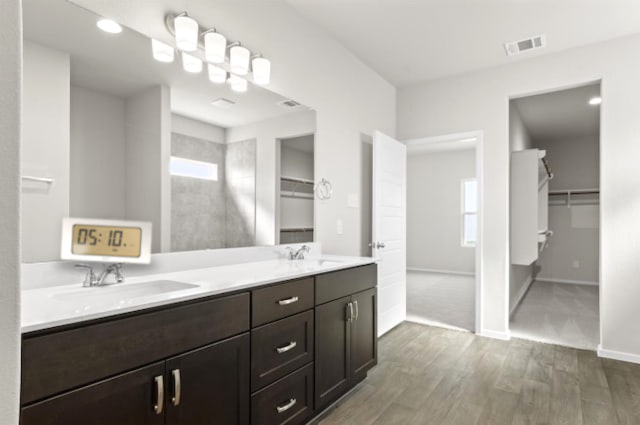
5h10
